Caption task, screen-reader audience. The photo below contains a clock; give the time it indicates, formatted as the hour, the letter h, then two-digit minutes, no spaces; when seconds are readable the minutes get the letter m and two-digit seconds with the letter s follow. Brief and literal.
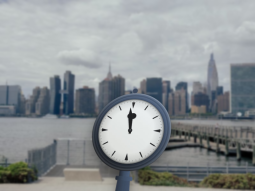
11h59
